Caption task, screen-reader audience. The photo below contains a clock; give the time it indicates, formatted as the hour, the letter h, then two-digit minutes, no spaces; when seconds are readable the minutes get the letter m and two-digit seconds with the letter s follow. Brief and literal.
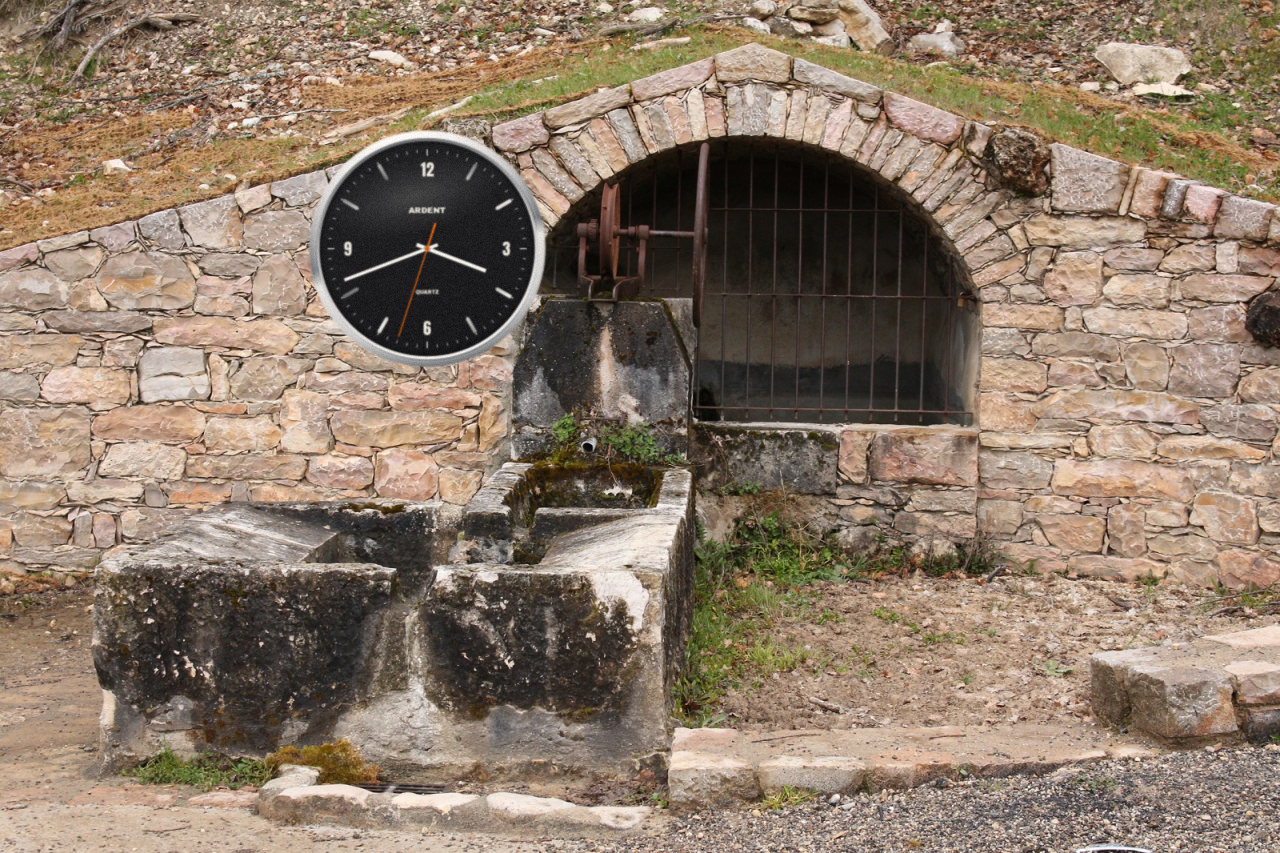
3h41m33s
